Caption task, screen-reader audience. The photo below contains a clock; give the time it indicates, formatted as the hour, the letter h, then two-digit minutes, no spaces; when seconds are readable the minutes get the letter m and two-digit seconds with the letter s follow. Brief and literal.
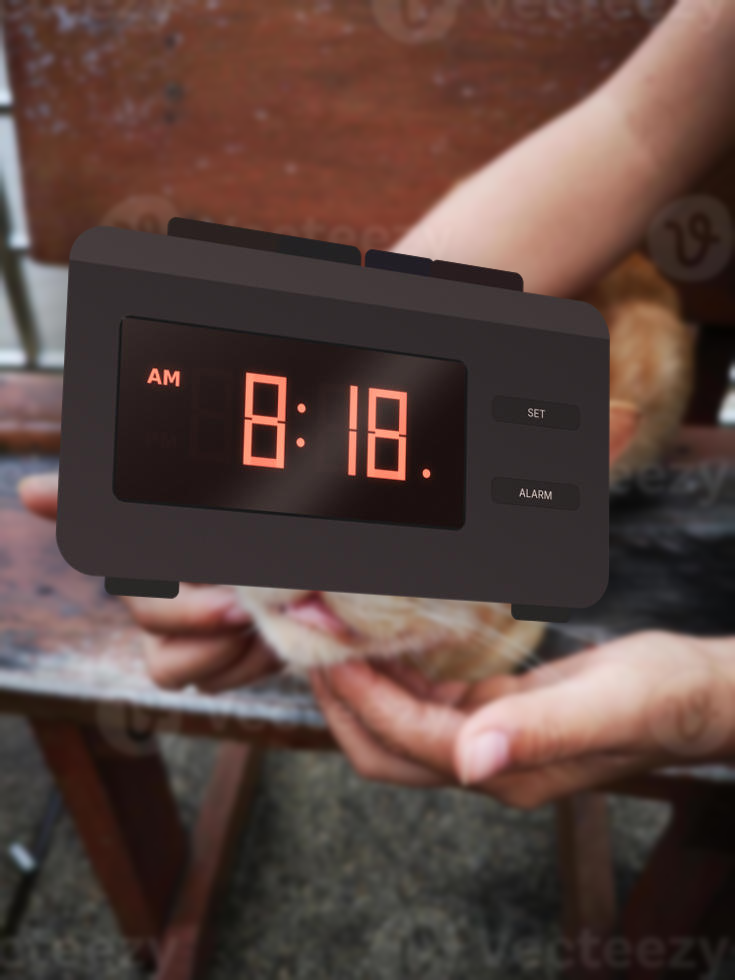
8h18
